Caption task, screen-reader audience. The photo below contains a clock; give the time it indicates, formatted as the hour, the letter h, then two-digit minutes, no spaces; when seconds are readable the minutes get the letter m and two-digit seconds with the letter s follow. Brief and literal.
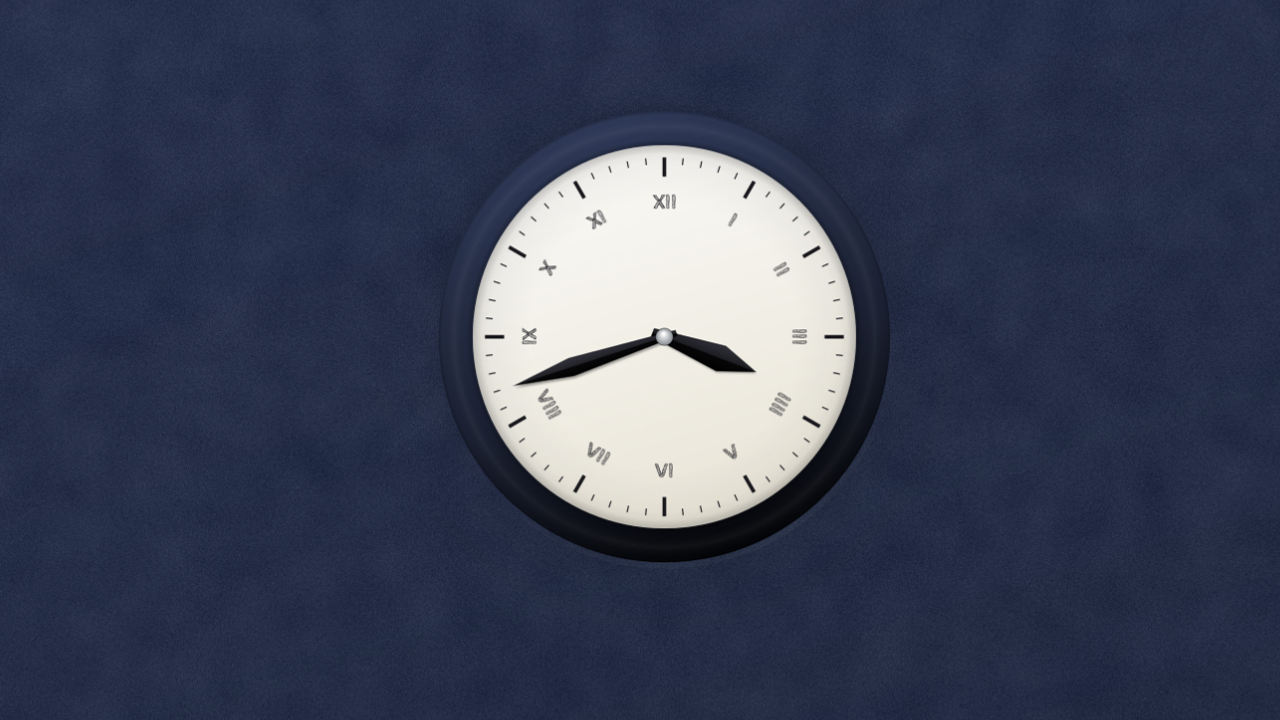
3h42
